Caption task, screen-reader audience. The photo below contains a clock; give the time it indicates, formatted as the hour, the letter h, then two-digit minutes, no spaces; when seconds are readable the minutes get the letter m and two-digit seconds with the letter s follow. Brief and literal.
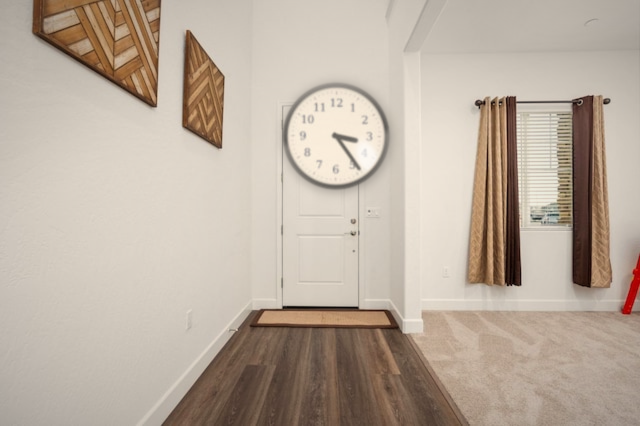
3h24
